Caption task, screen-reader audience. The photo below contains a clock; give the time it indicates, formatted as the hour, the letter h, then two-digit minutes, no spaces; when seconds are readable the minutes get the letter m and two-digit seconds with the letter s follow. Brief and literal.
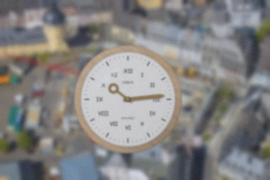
10h14
